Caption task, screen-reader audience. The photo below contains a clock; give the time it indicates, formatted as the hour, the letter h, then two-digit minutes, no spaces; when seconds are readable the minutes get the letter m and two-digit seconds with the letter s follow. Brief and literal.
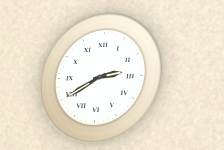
2h40
